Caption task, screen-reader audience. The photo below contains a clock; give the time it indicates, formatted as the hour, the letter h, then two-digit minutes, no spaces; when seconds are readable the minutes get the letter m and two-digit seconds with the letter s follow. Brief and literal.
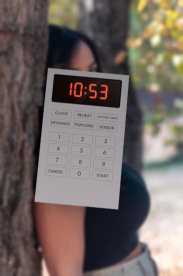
10h53
